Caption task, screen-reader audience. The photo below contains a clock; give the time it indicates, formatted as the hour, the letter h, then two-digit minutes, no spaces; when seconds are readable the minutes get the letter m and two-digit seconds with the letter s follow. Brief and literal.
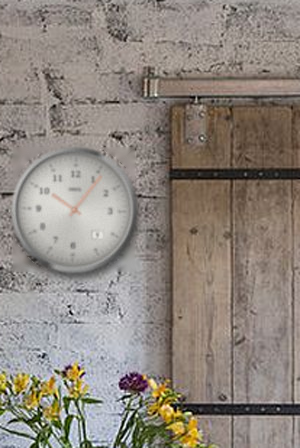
10h06
